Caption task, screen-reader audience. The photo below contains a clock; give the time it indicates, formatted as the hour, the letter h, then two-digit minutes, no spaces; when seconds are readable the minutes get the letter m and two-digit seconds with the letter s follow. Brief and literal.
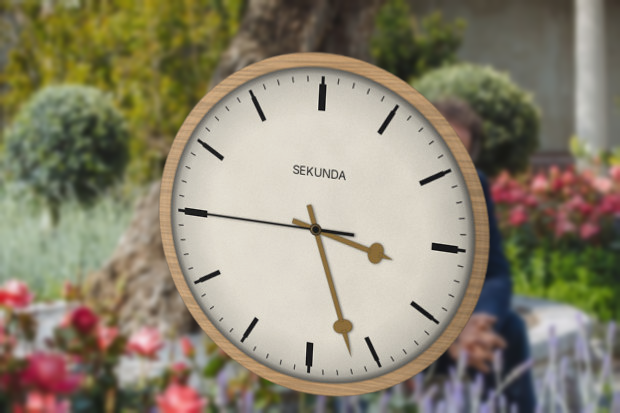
3h26m45s
